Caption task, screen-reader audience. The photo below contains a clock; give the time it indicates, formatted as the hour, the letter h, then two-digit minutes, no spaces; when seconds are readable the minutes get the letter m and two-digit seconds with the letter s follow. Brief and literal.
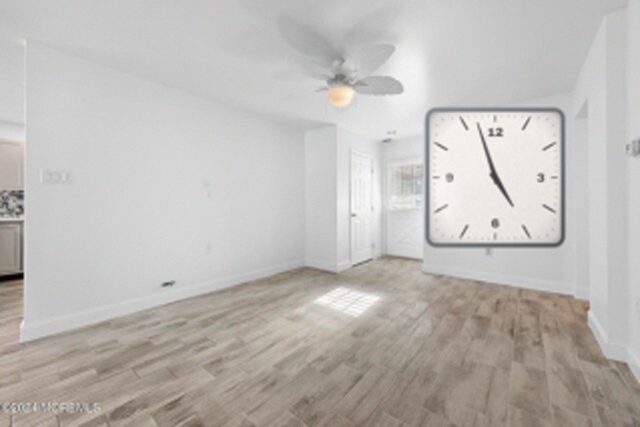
4h57
